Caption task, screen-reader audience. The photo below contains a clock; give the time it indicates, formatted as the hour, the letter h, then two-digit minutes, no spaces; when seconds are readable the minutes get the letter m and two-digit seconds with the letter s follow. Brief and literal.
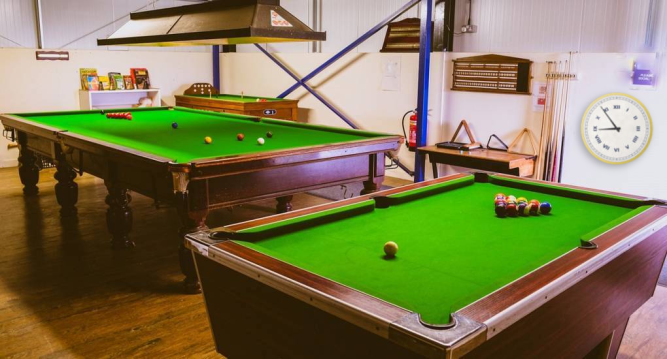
8h54
